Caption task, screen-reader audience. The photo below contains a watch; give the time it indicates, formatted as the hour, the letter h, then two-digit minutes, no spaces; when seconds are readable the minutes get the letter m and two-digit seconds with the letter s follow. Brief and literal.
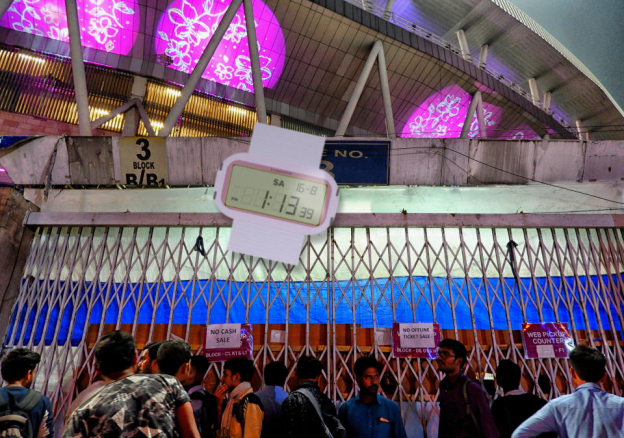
1h13m39s
